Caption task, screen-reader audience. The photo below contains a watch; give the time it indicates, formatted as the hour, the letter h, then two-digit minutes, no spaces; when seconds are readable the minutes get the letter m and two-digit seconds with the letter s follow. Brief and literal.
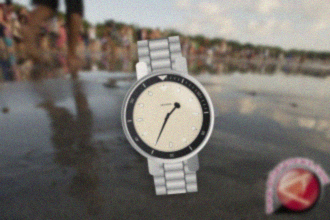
1h35
